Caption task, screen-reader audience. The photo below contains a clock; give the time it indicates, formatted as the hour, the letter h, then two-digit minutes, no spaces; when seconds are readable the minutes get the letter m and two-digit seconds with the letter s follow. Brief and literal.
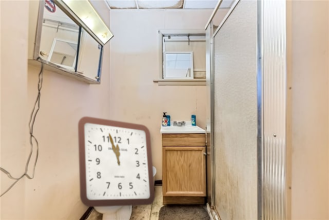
11h57
